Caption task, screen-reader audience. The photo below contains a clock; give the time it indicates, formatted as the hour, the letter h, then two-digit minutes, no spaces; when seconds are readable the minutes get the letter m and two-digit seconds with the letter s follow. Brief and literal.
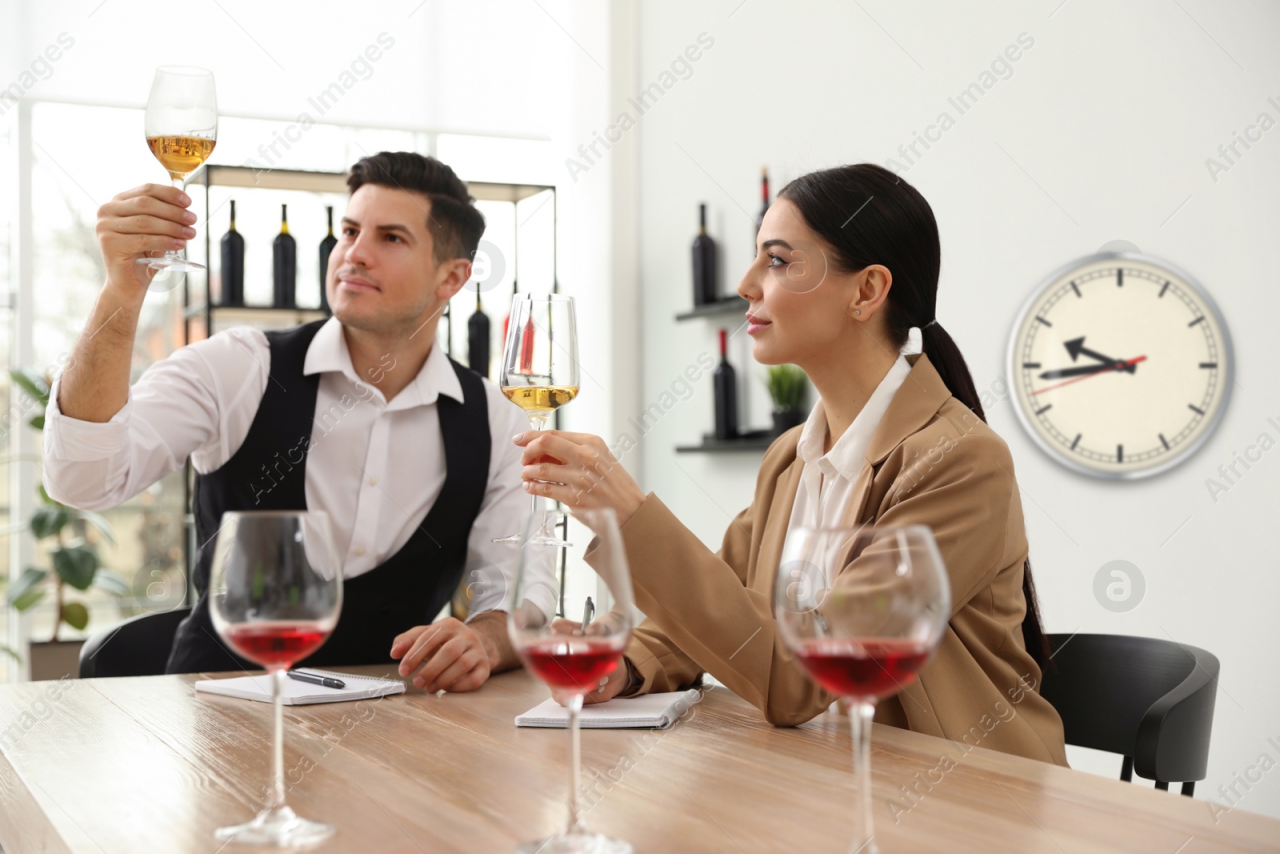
9h43m42s
